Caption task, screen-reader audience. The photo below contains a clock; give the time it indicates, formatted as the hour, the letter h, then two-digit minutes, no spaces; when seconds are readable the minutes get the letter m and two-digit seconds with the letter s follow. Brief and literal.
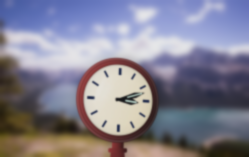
3h12
